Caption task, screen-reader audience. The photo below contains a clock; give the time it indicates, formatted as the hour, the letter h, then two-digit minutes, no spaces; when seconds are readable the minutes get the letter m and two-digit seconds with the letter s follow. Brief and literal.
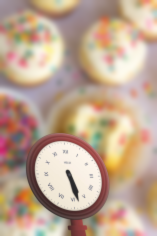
5h28
